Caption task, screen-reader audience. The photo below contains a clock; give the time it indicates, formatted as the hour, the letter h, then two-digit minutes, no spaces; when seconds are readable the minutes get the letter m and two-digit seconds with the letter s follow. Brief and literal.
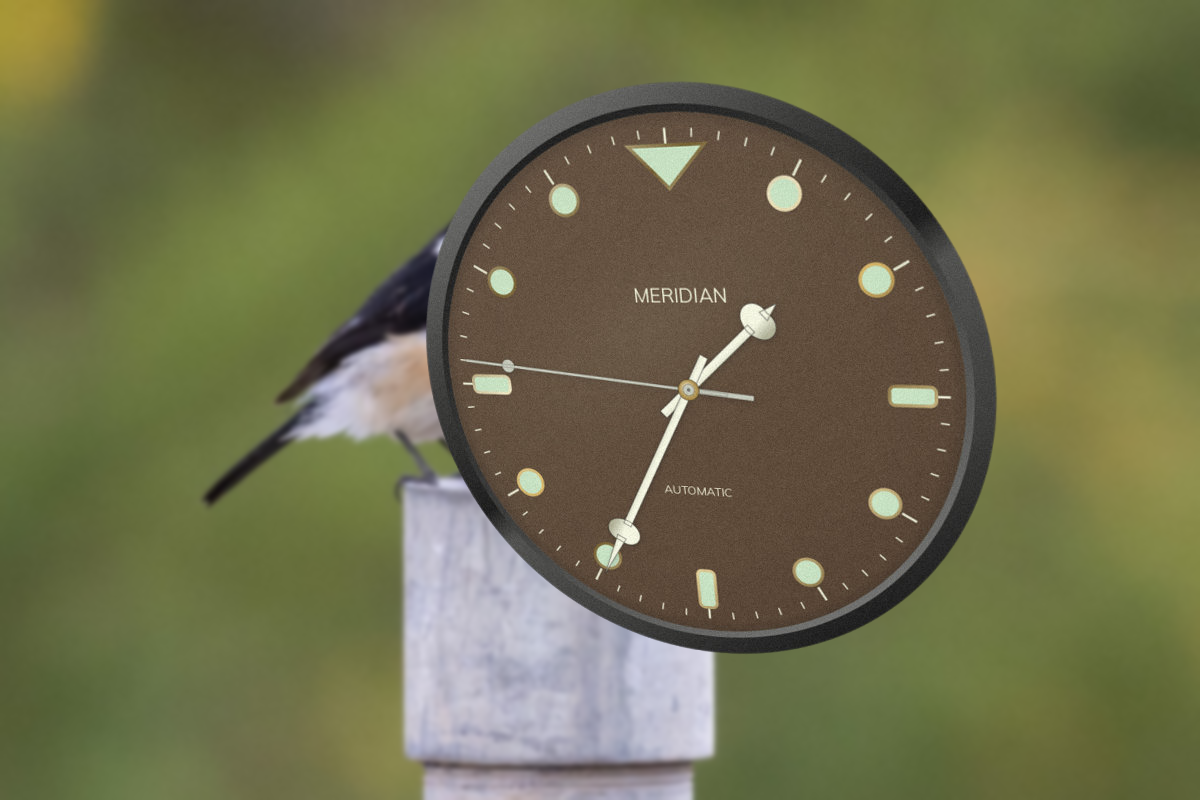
1h34m46s
